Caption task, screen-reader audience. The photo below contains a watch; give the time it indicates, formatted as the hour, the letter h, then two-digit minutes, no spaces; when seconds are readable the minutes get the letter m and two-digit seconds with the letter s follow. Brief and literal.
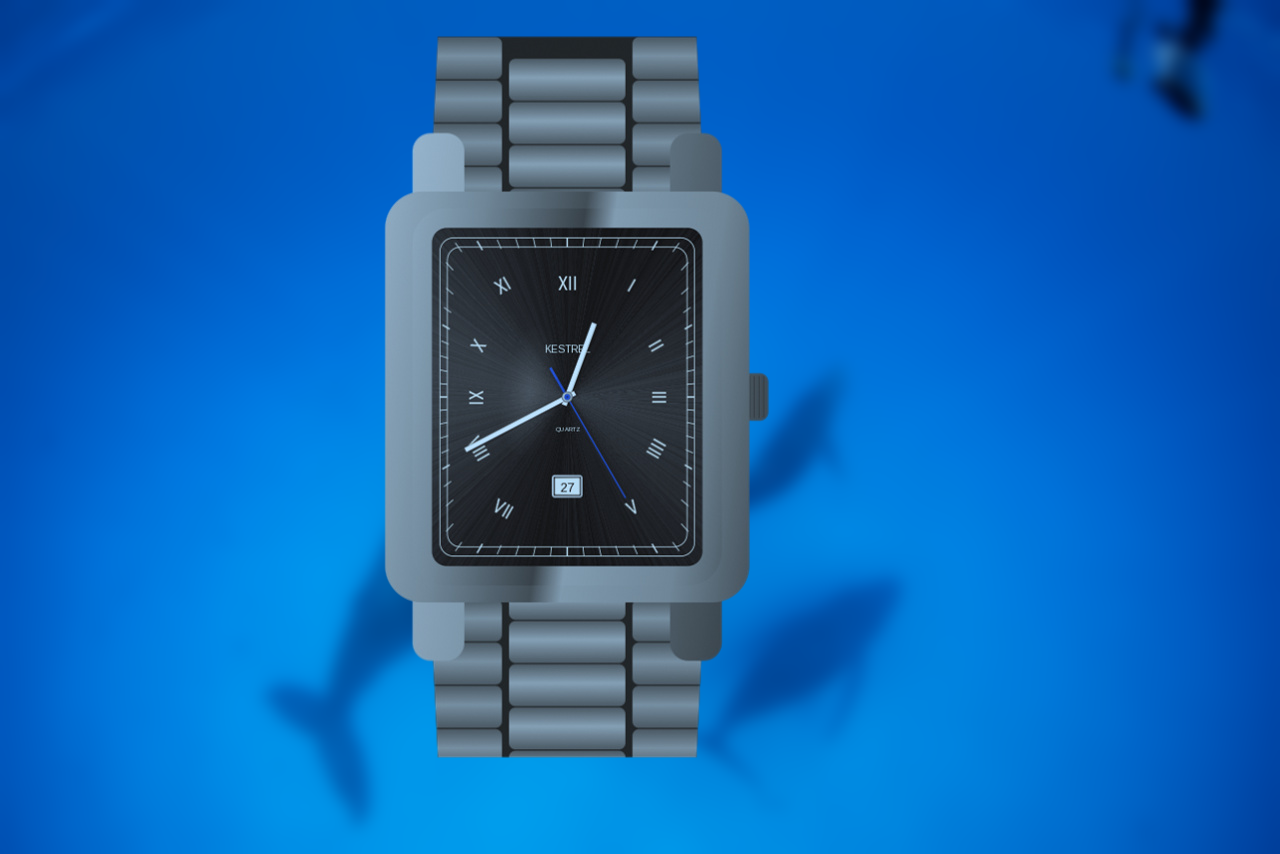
12h40m25s
